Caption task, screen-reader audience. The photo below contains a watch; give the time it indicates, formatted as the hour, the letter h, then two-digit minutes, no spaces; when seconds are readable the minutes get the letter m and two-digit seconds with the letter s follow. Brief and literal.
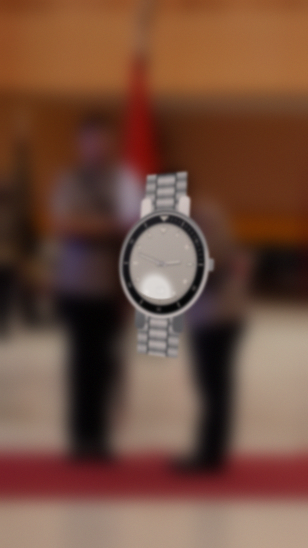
2h48
